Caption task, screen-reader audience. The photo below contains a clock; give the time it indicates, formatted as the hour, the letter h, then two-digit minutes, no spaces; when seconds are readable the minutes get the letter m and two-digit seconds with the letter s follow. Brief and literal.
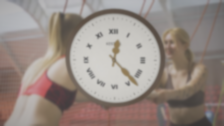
12h23
